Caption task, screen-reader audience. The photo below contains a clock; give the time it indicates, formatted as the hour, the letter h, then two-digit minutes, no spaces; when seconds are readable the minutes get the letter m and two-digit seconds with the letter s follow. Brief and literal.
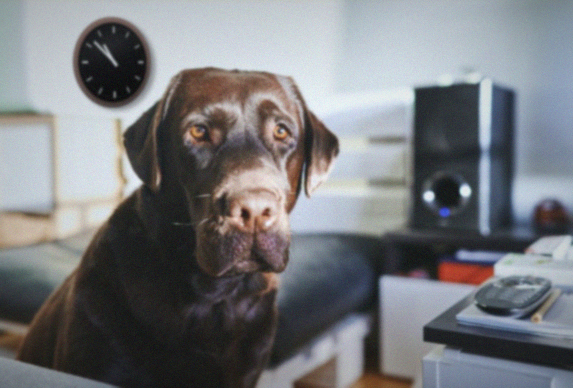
10h52
